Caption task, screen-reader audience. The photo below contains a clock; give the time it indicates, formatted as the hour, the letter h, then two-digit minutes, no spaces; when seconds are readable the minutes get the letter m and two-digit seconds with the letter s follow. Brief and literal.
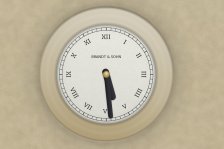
5h29
